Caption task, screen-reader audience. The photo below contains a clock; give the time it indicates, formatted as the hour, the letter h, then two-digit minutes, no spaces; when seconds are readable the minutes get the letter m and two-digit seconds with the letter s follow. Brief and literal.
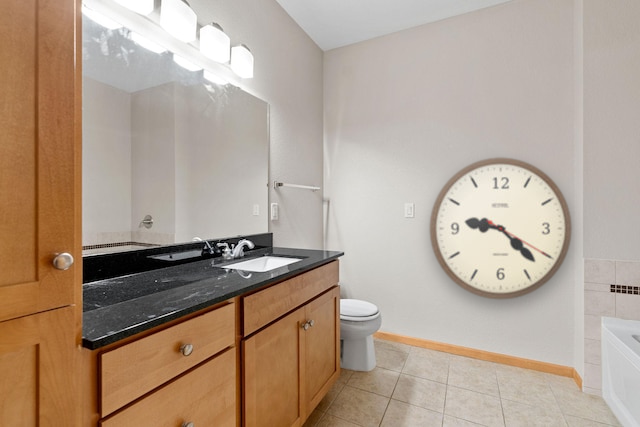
9h22m20s
